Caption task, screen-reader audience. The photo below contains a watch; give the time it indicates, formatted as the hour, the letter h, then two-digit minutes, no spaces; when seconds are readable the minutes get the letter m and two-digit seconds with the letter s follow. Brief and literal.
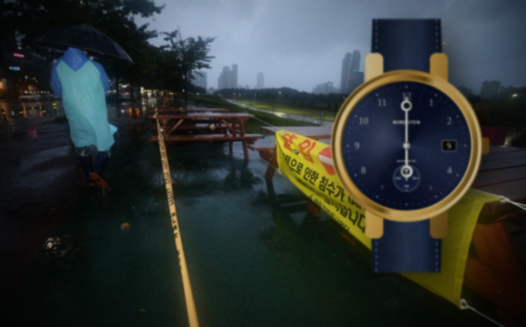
6h00
